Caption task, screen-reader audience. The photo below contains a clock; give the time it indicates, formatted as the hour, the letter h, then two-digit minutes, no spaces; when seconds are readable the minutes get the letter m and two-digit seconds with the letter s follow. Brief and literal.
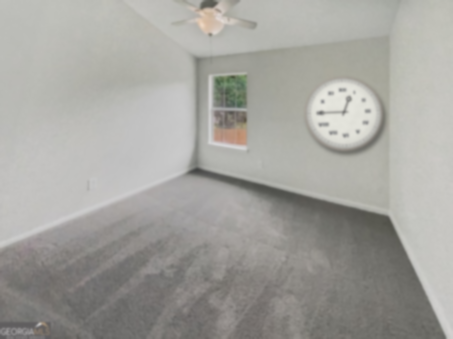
12h45
